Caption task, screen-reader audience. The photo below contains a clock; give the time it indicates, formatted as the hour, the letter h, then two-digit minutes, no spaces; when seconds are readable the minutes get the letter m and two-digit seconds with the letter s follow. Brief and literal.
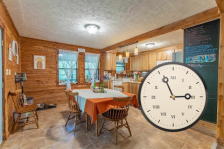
2h56
